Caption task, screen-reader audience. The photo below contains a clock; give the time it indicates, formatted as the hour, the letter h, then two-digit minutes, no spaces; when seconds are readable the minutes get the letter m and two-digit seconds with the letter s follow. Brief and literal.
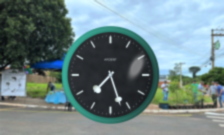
7h27
